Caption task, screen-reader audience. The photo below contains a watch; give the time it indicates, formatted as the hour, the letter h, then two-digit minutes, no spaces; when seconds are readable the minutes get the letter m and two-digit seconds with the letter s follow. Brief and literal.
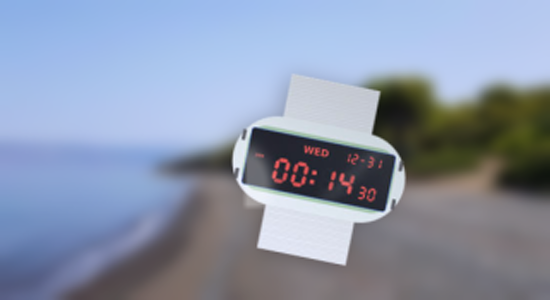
0h14m30s
